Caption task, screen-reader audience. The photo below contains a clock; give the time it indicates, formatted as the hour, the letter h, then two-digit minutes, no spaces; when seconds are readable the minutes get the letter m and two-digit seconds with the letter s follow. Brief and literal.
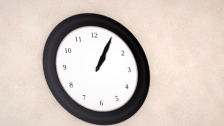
1h05
